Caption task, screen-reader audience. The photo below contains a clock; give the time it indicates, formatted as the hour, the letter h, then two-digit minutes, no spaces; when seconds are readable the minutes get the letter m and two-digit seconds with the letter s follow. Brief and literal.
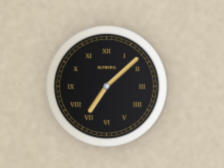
7h08
